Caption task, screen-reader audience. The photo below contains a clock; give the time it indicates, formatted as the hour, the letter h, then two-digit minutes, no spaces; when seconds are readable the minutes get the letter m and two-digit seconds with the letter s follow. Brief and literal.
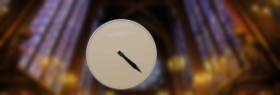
4h22
